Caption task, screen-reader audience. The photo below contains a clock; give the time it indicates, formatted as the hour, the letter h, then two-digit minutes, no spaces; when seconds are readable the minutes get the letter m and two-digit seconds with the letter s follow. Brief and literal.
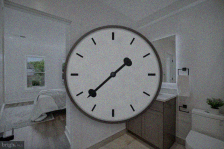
1h38
